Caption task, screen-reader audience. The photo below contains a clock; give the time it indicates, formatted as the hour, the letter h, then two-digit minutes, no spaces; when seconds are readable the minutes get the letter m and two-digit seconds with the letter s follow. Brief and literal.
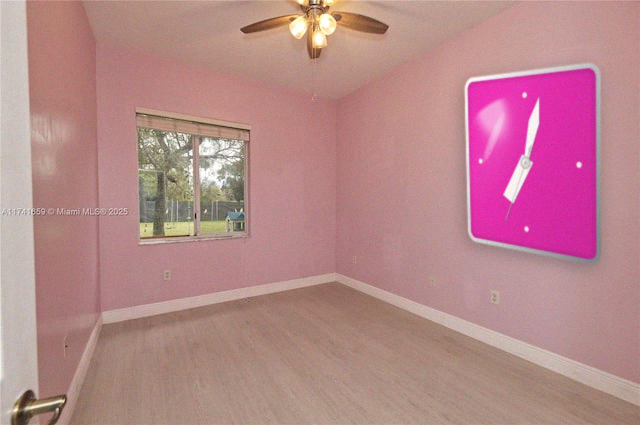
7h02m34s
